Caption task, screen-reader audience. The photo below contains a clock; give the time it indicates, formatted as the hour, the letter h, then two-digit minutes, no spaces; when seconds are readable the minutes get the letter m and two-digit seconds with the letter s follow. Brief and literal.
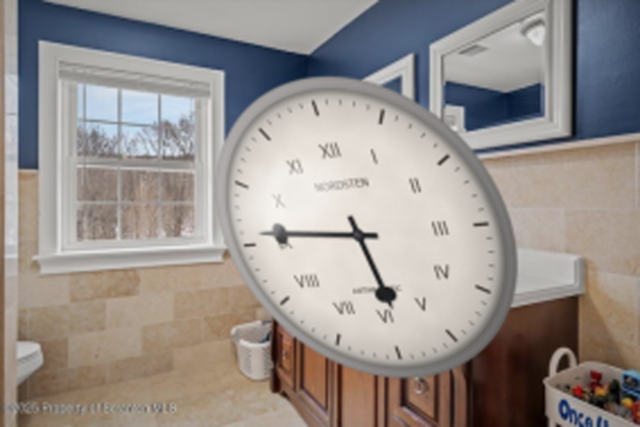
5h46
